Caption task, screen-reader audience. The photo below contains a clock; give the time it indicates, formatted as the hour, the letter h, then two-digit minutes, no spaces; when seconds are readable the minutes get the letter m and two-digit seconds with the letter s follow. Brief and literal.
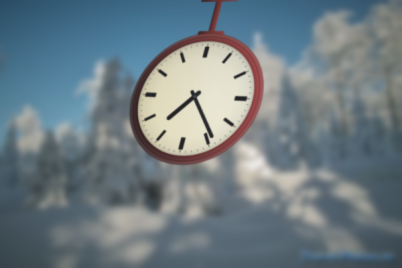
7h24
